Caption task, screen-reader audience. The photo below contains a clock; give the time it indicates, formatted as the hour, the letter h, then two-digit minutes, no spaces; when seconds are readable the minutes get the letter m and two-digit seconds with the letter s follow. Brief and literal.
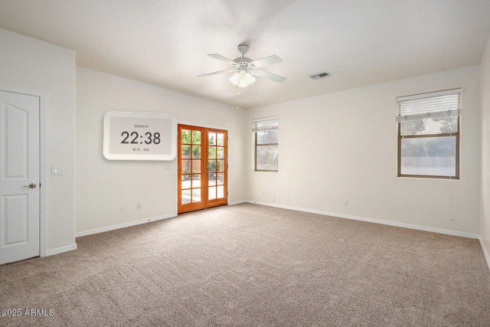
22h38
